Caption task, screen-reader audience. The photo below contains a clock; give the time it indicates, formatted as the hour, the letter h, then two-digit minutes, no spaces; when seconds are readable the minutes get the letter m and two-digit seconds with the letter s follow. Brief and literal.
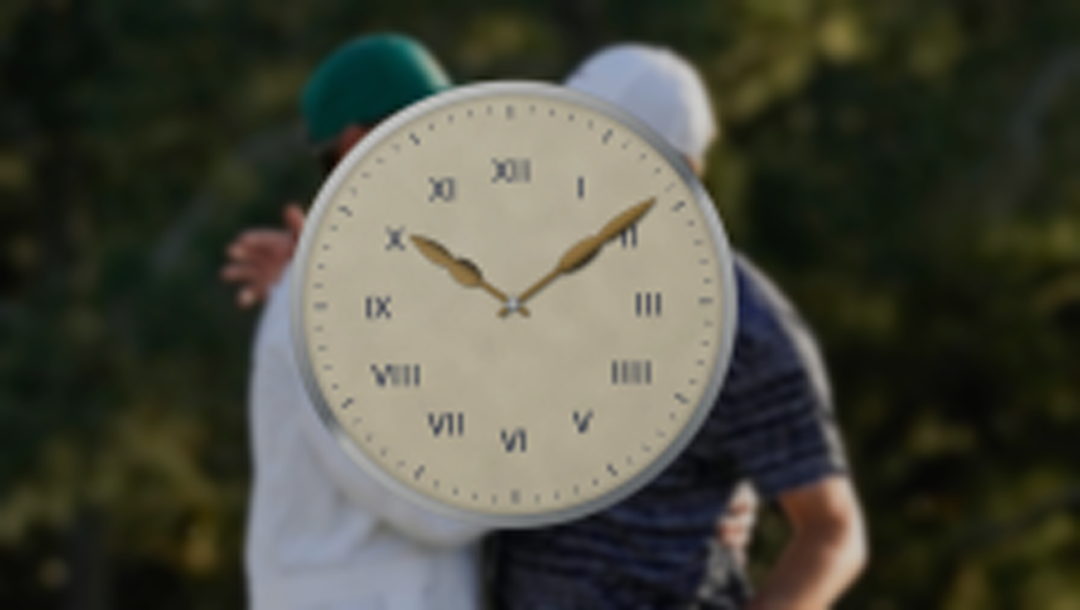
10h09
